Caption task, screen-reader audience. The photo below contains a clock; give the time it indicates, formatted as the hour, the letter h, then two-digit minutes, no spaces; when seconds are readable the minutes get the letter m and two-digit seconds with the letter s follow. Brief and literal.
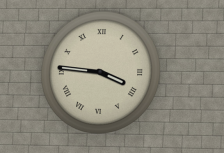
3h46
